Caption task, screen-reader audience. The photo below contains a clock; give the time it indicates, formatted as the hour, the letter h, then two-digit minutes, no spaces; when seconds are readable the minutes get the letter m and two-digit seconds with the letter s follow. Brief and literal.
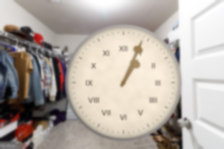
1h04
